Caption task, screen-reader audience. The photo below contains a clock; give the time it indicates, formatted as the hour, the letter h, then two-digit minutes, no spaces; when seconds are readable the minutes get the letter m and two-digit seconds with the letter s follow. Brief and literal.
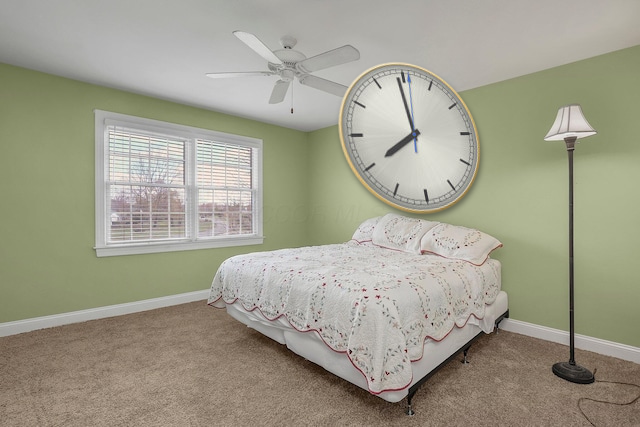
7h59m01s
